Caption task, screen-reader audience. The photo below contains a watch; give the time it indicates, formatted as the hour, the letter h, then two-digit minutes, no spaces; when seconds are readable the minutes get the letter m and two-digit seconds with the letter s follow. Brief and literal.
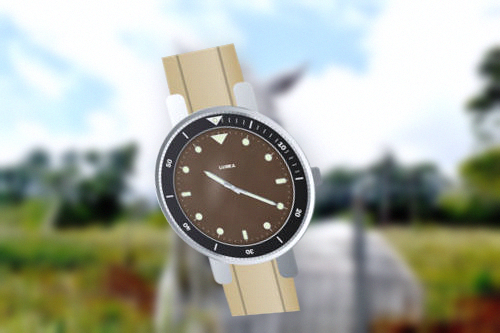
10h20
